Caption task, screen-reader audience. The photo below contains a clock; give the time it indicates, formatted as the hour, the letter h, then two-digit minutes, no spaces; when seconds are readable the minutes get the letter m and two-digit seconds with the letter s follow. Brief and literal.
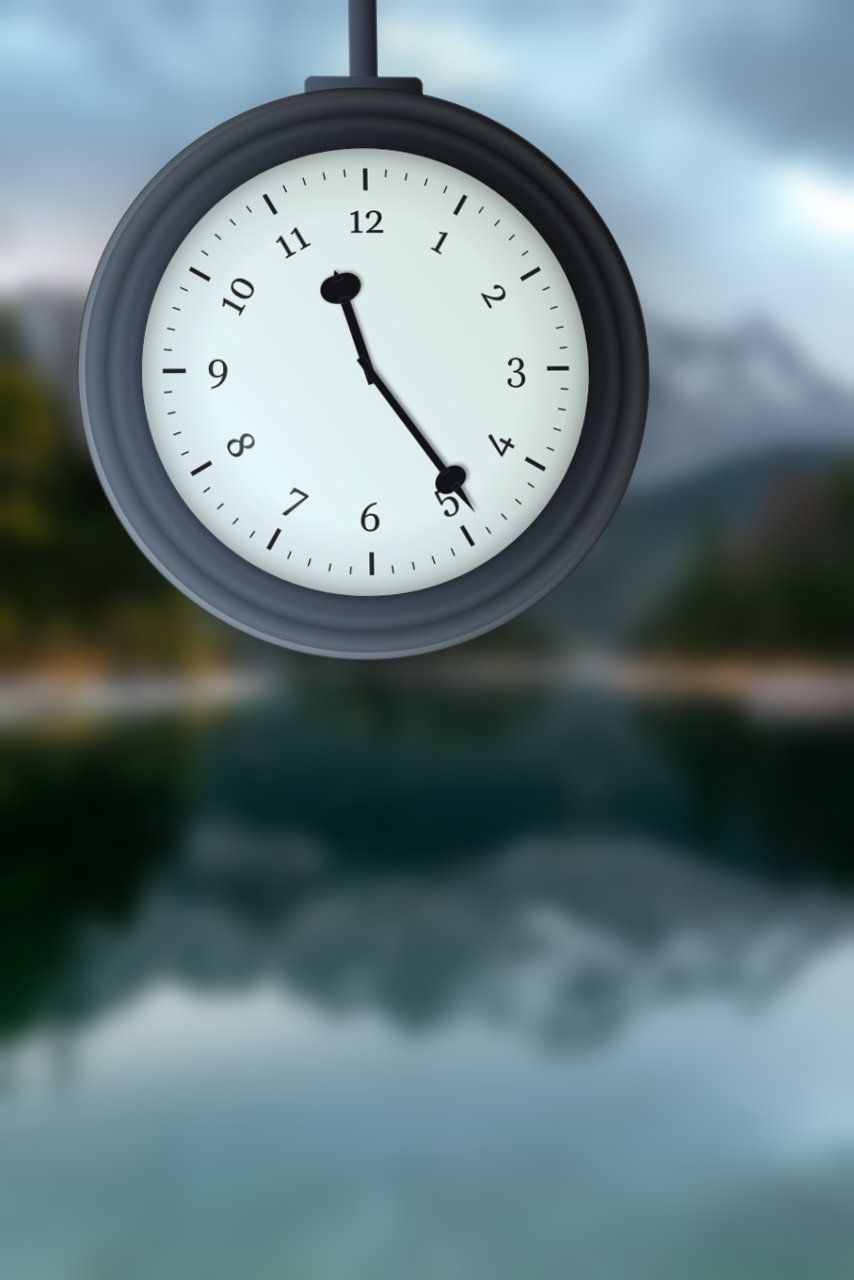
11h24
